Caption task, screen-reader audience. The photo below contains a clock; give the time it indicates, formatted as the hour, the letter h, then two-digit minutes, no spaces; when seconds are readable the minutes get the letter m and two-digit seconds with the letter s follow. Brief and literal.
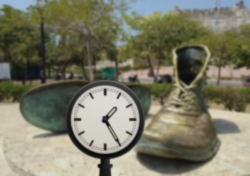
1h25
